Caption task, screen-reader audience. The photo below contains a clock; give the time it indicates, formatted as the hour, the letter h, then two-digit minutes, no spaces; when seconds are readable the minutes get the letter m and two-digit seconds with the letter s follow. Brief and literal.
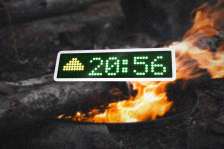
20h56
